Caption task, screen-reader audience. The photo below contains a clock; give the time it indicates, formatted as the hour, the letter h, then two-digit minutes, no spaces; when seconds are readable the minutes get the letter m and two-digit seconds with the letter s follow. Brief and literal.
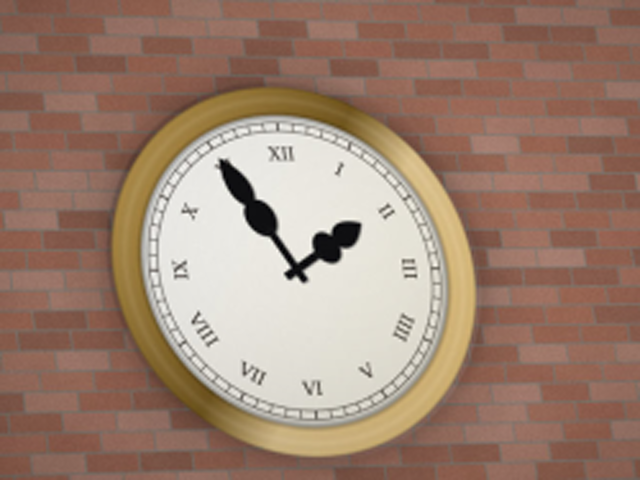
1h55
